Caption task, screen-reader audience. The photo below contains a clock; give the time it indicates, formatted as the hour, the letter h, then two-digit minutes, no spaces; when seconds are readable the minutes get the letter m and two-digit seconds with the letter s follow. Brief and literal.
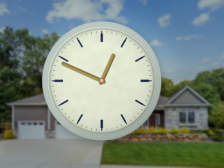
12h49
